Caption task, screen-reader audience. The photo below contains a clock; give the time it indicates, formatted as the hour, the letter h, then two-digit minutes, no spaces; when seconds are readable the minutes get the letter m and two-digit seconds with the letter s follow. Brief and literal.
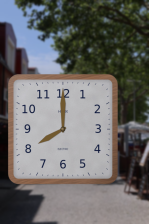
8h00
